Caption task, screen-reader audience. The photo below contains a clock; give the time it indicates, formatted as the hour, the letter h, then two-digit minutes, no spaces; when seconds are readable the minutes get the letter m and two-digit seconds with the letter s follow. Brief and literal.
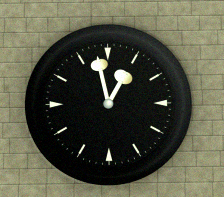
12h58
